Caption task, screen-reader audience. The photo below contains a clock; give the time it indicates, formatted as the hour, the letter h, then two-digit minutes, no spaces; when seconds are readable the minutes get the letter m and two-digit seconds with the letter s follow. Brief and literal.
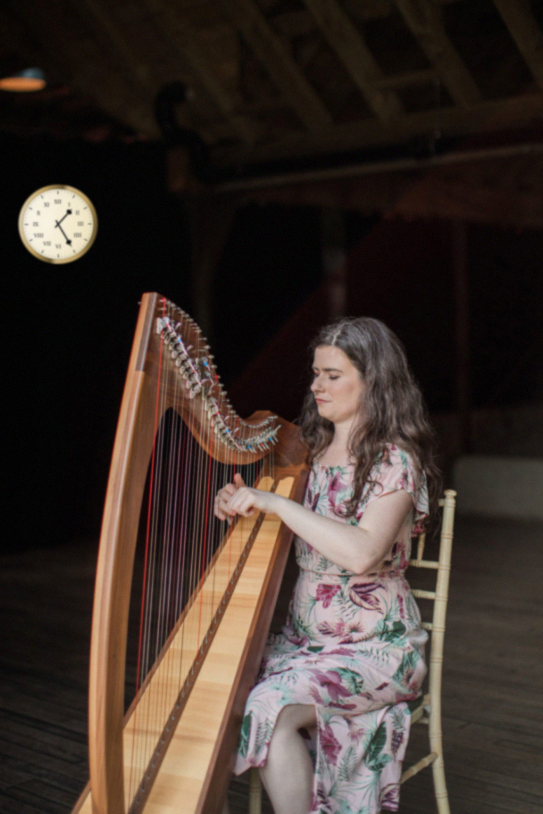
1h25
